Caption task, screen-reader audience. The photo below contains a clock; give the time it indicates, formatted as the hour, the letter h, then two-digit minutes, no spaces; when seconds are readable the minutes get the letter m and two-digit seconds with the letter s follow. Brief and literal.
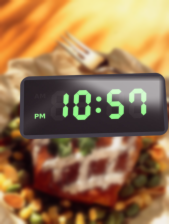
10h57
